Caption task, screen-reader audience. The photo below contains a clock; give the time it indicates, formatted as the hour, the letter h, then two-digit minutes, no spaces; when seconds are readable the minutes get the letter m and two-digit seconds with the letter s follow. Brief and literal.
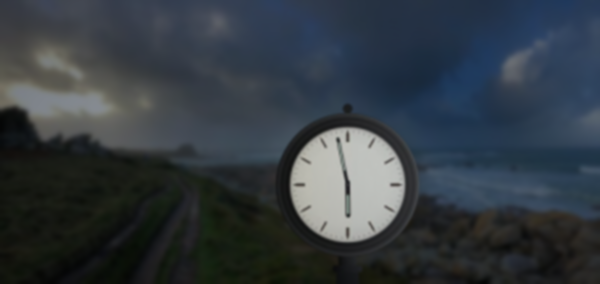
5h58
